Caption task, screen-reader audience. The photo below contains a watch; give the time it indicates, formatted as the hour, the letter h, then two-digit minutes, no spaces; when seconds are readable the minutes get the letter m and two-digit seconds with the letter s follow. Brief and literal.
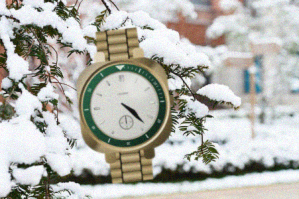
4h23
